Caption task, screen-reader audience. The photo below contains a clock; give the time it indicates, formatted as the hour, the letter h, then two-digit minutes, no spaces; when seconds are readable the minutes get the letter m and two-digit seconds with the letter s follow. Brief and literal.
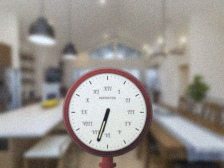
6h33
